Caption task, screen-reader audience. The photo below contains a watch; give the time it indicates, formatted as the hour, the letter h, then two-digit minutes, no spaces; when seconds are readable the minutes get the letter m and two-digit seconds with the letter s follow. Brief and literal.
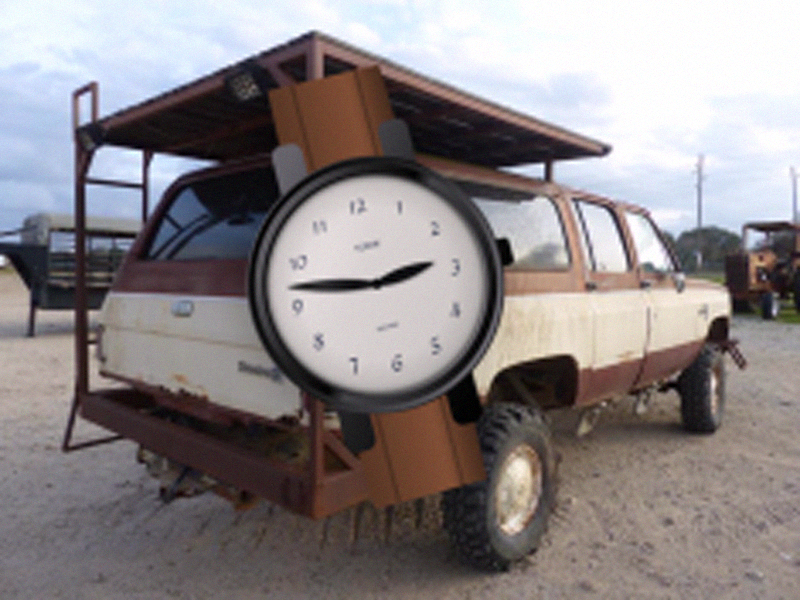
2h47
